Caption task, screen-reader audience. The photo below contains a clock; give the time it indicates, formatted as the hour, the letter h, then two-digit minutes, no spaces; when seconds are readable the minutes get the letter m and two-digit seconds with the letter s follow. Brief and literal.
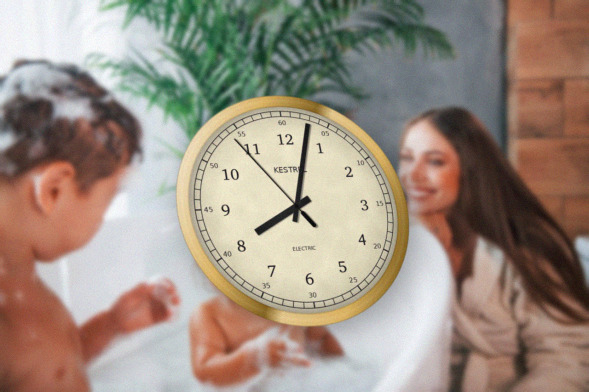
8h02m54s
